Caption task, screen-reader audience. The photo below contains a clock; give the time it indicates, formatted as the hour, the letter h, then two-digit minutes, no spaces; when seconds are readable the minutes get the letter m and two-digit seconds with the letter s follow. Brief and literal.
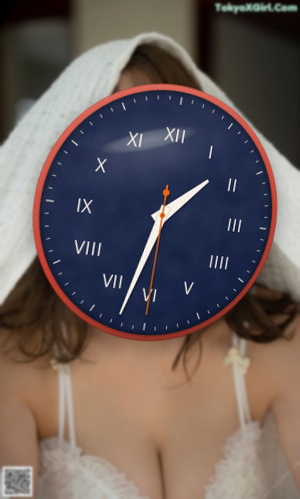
1h32m30s
